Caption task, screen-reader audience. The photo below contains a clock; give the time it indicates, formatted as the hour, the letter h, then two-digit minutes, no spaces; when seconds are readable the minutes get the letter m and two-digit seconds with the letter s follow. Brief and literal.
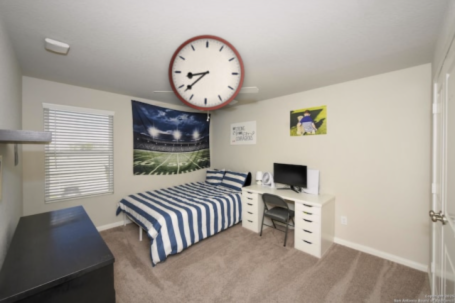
8h38
